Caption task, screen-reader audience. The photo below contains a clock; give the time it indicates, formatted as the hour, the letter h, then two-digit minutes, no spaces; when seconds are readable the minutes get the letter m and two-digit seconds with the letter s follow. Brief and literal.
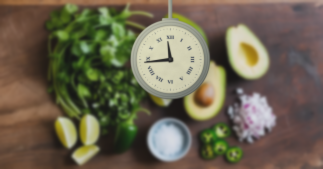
11h44
